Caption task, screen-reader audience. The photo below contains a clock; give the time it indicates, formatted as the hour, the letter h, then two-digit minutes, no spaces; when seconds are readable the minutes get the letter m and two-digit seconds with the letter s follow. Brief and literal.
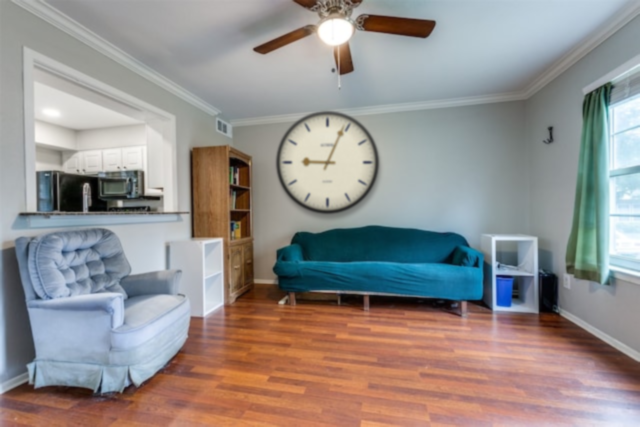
9h04
